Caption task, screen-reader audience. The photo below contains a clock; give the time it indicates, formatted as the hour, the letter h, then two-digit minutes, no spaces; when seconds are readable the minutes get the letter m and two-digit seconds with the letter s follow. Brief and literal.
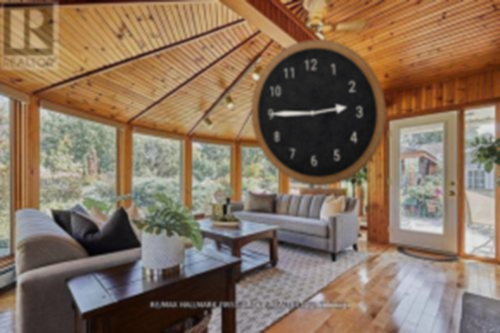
2h45
